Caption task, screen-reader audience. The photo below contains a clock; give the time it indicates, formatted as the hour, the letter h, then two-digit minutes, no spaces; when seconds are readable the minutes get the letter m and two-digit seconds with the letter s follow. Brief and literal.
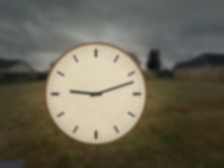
9h12
